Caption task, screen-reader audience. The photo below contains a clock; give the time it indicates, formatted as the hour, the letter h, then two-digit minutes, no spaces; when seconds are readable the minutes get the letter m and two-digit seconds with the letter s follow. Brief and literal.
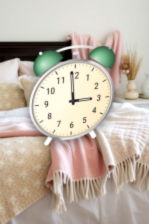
2h59
